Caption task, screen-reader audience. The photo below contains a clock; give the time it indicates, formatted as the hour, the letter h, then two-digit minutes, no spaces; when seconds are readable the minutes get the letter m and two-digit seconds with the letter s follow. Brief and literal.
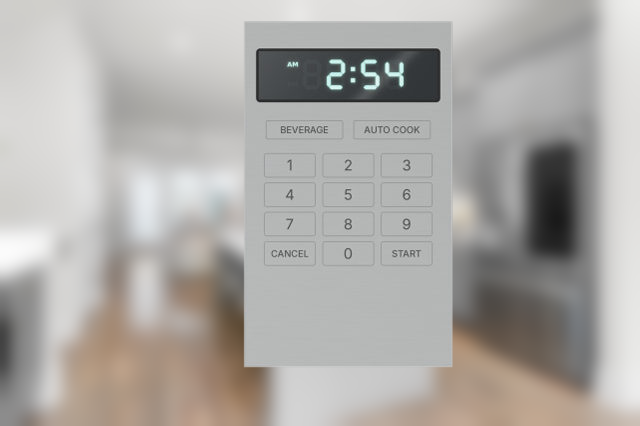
2h54
